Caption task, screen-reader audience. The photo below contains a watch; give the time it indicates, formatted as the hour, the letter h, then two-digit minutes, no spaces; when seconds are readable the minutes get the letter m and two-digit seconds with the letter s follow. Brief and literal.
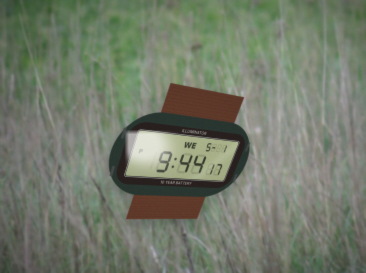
9h44m17s
